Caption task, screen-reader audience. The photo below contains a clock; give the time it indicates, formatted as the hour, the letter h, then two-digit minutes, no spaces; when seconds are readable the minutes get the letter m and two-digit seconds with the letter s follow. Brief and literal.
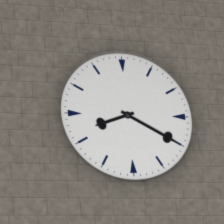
8h20
